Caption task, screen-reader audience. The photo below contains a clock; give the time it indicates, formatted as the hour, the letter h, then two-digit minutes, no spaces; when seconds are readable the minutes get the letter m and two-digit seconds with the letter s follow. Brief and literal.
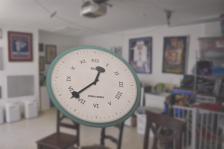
12h38
